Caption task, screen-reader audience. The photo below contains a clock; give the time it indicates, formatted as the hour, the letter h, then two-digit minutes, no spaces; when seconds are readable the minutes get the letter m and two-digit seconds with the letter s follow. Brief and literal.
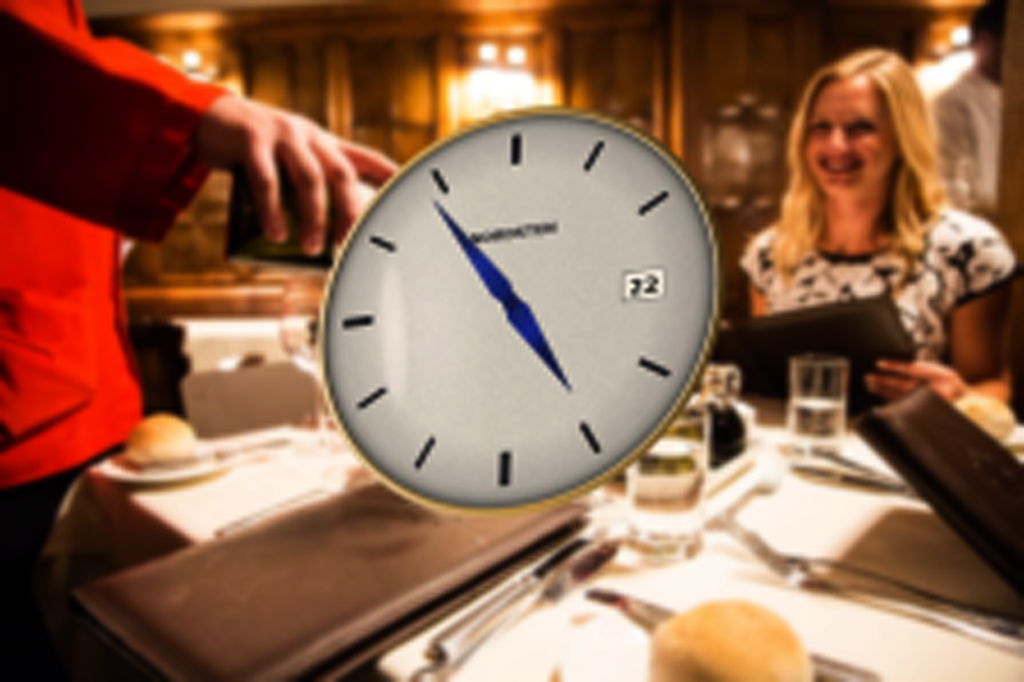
4h54
